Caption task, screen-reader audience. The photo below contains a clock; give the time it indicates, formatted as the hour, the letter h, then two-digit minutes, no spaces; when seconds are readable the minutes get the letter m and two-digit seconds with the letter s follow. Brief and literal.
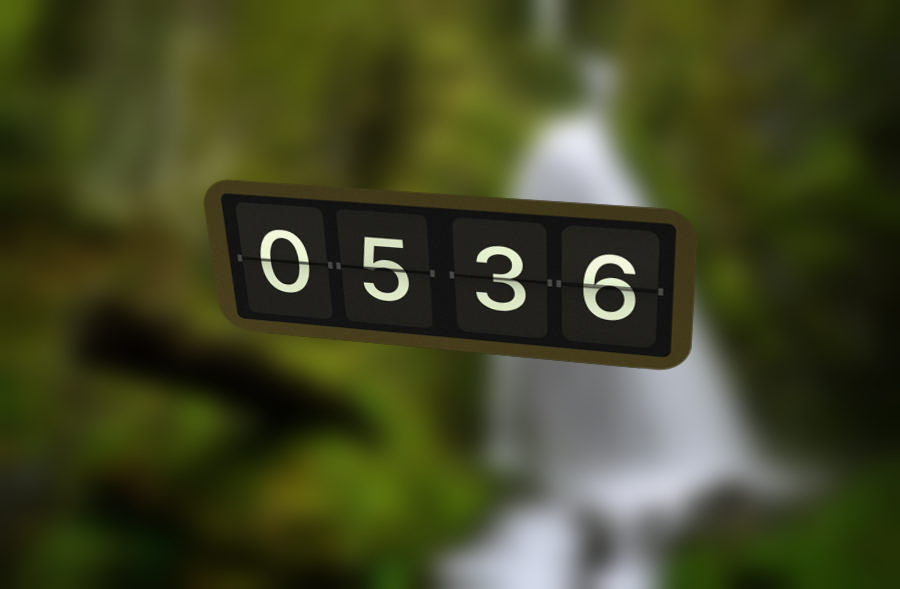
5h36
